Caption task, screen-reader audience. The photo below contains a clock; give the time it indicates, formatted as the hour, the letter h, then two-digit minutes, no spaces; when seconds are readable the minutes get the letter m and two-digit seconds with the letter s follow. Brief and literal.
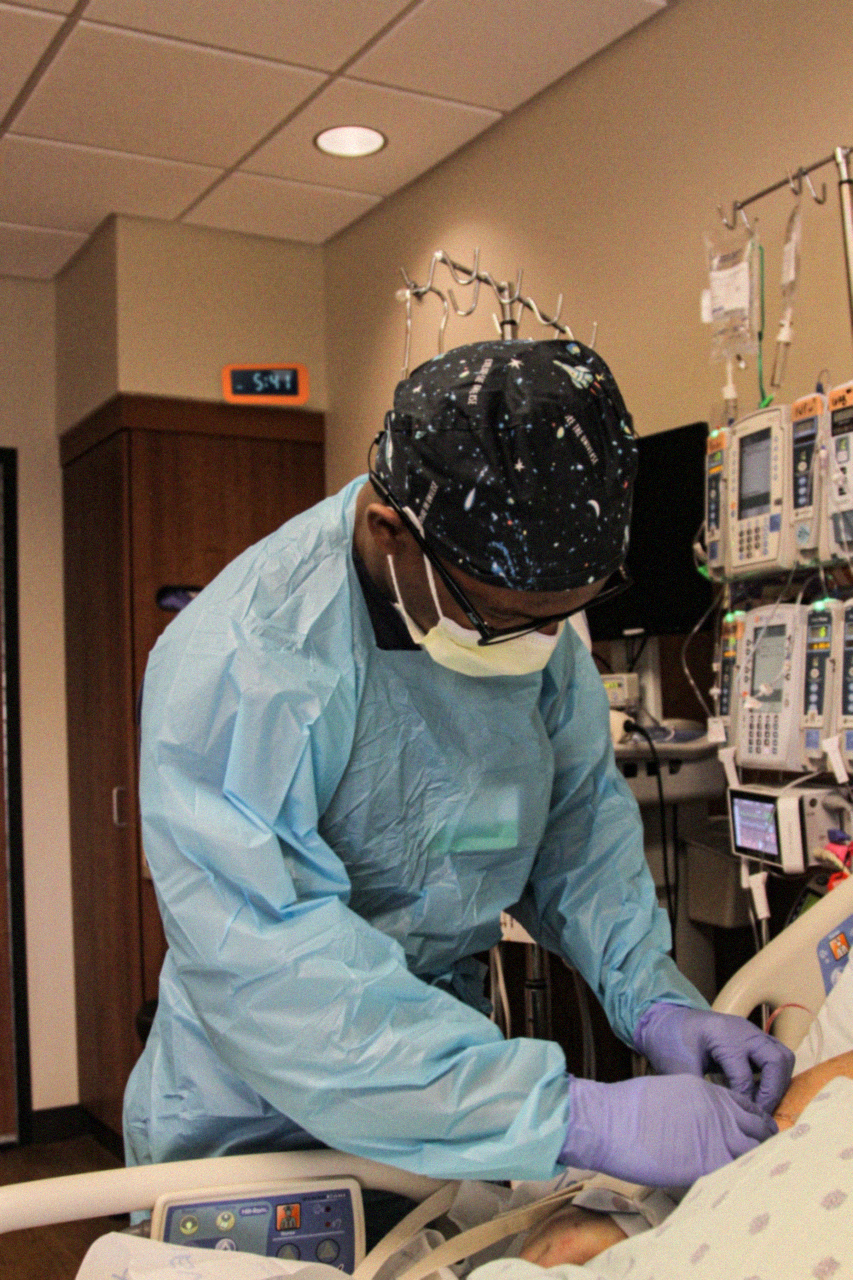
5h41
